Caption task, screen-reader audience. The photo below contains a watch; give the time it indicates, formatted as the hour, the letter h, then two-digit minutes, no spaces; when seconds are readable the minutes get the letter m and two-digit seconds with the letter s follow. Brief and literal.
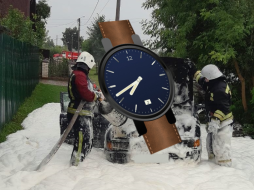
7h42
